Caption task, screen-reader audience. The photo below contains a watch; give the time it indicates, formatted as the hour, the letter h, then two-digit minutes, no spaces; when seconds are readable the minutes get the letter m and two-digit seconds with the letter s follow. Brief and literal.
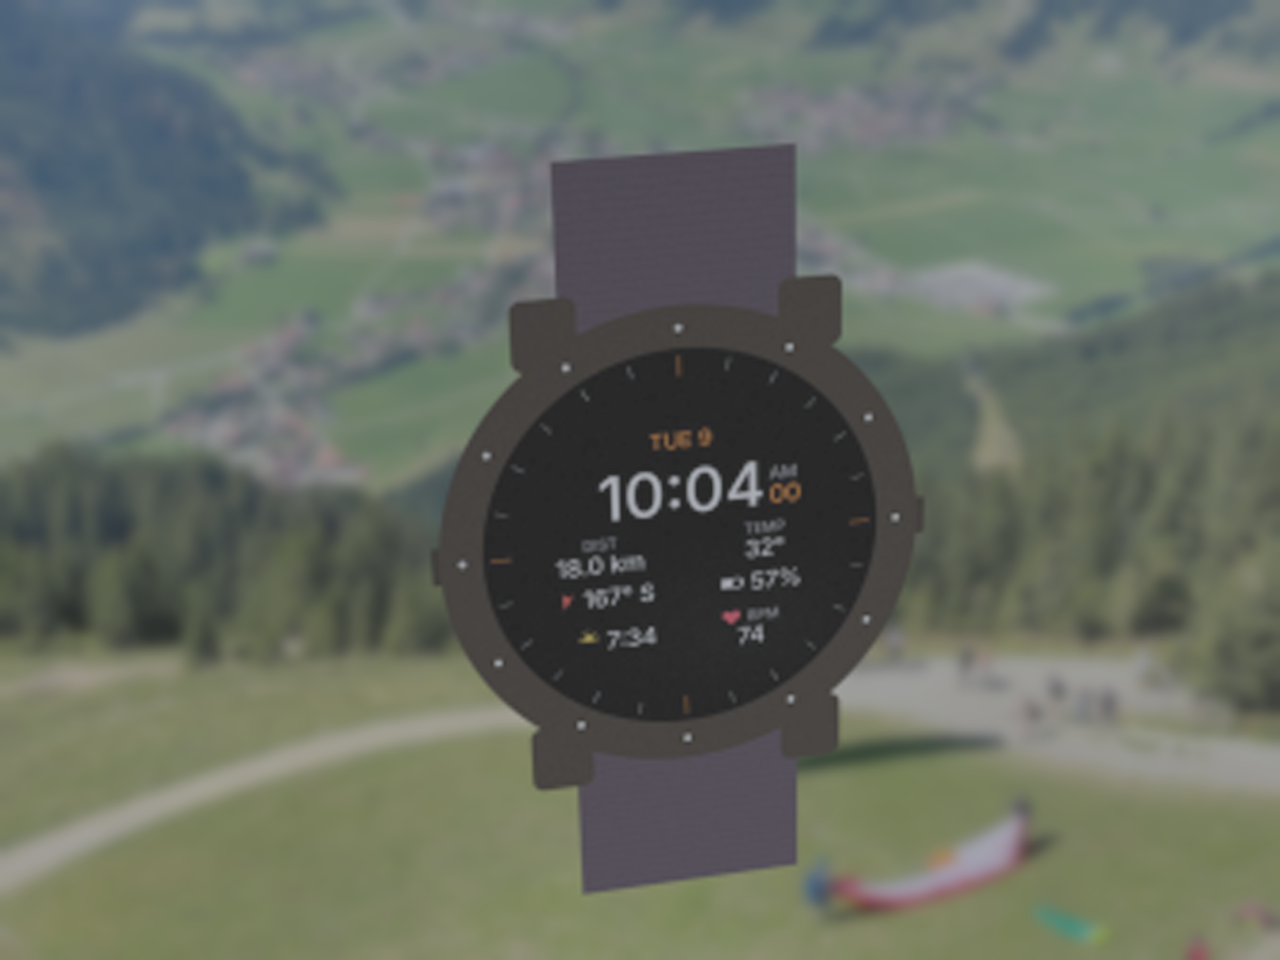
10h04
